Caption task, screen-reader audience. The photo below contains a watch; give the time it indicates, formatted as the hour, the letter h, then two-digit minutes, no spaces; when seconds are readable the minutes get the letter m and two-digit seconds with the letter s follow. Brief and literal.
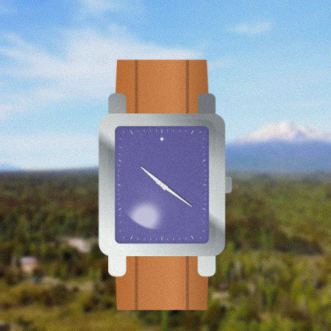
10h21
